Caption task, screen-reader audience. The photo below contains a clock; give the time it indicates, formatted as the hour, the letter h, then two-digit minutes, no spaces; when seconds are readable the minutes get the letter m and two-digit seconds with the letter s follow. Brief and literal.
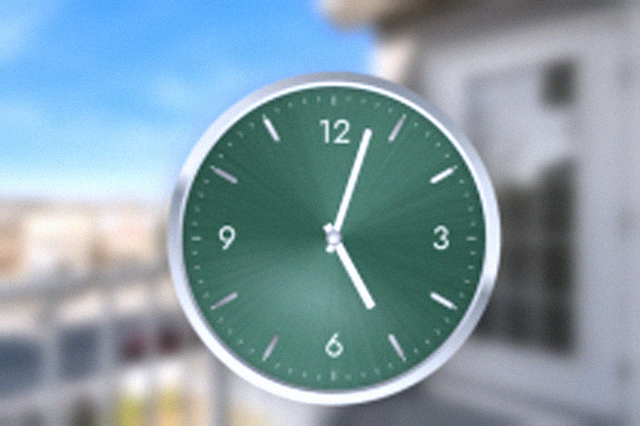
5h03
